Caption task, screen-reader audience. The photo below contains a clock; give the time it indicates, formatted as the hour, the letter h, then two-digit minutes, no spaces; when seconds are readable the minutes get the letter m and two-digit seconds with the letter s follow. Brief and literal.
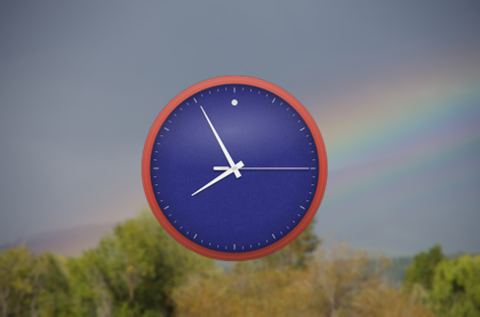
7h55m15s
